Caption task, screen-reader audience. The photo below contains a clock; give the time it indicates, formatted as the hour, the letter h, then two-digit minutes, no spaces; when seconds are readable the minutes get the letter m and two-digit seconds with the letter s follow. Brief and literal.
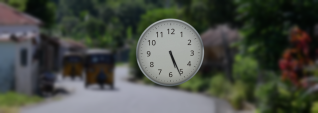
5h26
